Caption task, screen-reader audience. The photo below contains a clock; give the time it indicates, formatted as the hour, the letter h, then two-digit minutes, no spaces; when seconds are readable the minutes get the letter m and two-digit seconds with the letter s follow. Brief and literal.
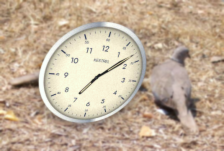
7h08
